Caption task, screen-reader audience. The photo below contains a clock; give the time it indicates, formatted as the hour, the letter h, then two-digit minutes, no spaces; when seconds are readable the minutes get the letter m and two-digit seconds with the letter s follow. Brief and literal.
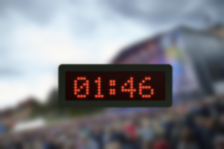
1h46
